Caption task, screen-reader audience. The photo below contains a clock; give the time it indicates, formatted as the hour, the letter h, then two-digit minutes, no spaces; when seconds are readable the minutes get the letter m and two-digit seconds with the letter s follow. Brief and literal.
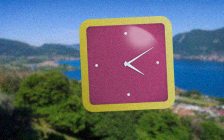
4h10
